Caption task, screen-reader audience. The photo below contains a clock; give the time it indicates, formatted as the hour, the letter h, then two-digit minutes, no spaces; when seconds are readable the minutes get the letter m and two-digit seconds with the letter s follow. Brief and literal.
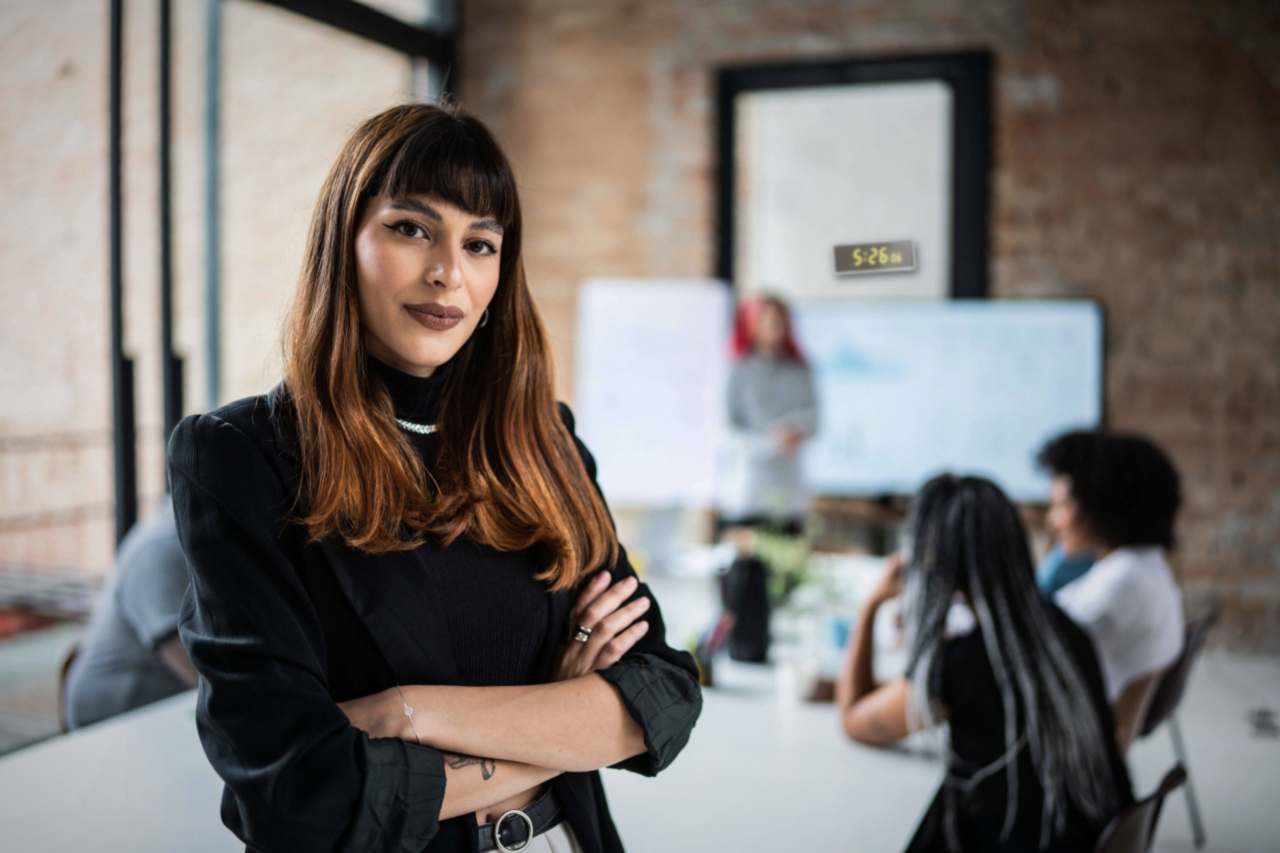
5h26
